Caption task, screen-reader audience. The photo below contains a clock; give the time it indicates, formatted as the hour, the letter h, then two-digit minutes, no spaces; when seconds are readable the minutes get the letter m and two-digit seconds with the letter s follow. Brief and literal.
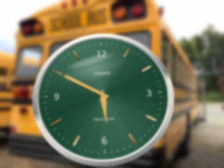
5h50
